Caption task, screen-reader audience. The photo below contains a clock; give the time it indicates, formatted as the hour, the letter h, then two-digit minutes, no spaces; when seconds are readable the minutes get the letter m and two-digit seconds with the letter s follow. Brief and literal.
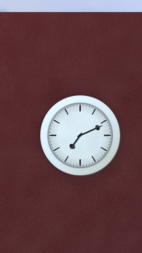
7h11
